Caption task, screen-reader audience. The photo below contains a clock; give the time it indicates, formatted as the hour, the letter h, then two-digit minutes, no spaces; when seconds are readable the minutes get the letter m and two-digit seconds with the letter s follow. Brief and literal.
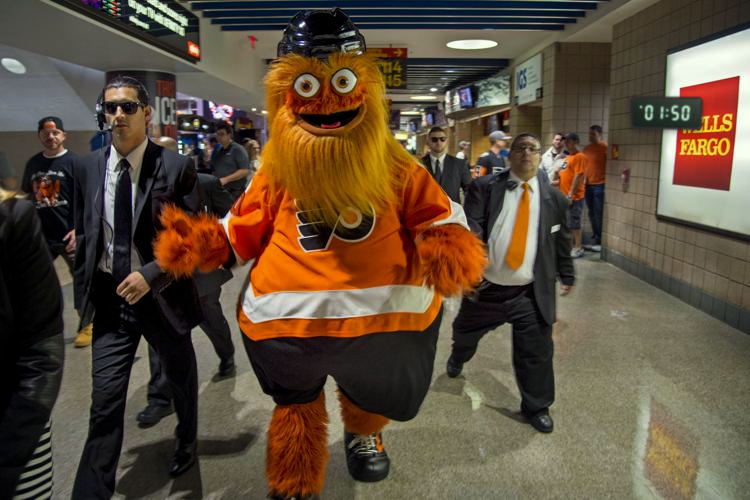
1h50
